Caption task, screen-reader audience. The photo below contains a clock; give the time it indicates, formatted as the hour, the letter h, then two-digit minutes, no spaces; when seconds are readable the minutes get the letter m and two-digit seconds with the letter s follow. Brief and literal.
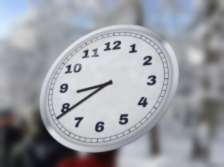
8h39
